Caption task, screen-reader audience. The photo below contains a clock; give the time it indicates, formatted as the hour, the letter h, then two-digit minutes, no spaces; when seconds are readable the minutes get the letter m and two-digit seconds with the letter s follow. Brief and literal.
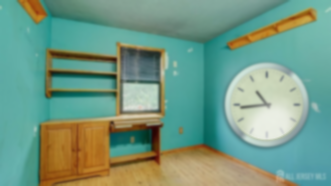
10h44
